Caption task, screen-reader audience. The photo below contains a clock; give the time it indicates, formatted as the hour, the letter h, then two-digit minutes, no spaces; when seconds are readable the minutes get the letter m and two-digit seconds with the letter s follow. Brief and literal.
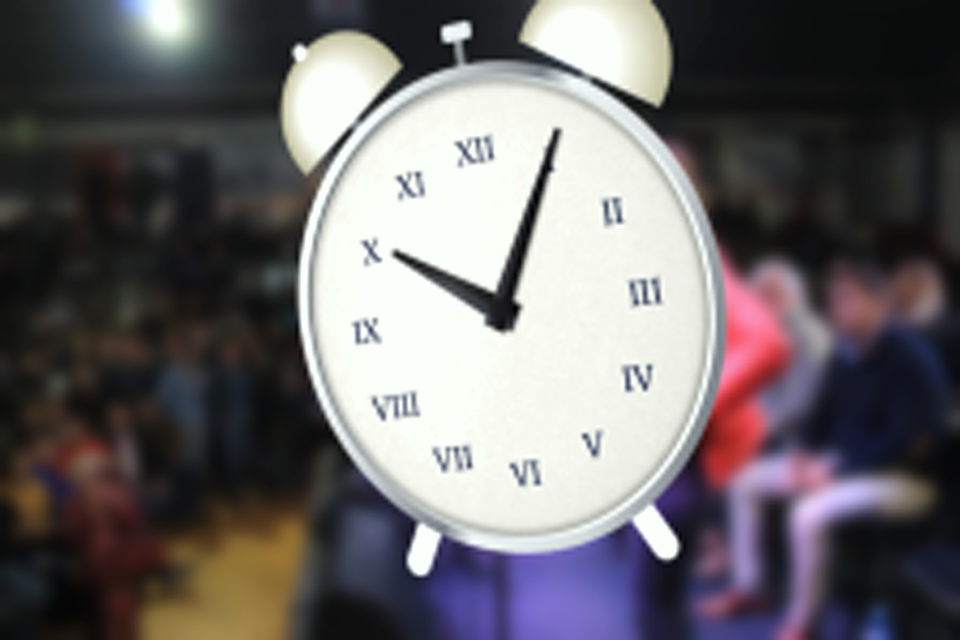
10h05
